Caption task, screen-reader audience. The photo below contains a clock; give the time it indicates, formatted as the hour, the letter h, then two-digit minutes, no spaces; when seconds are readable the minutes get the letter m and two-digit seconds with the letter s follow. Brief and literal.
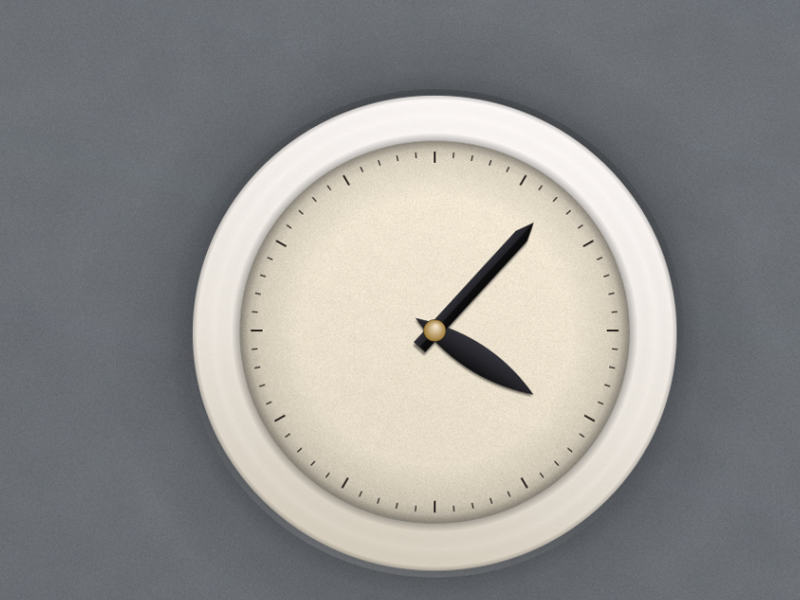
4h07
